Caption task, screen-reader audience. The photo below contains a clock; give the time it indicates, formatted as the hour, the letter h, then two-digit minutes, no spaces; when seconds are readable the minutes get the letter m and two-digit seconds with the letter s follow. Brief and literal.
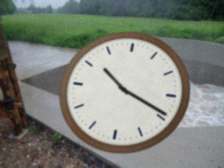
10h19
